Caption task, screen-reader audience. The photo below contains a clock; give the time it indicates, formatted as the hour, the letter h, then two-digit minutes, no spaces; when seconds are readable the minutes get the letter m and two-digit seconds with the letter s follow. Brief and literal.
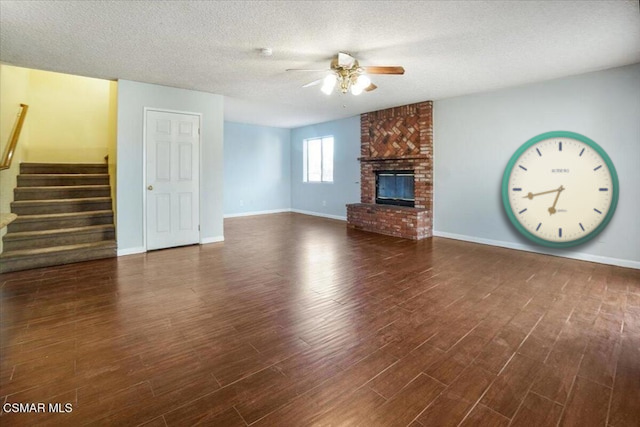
6h43
